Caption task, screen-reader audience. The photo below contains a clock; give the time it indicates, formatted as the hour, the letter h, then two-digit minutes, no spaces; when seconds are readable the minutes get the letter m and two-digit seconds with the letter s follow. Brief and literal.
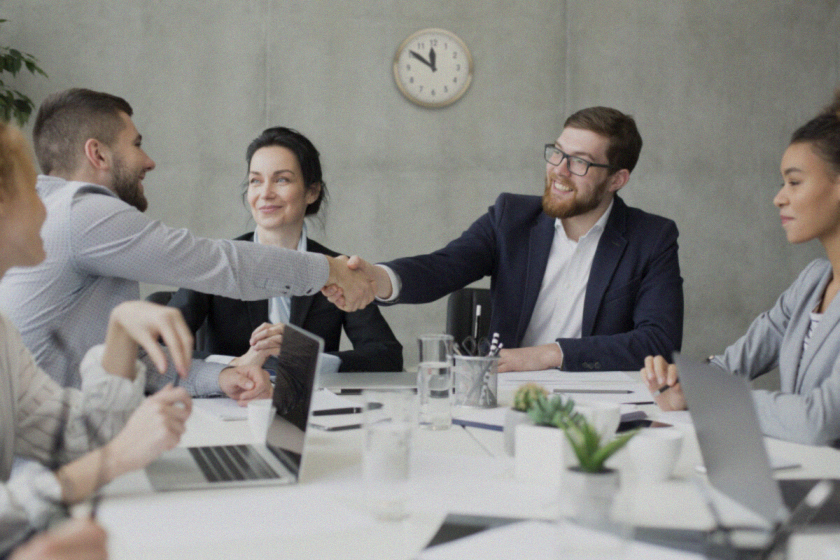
11h51
